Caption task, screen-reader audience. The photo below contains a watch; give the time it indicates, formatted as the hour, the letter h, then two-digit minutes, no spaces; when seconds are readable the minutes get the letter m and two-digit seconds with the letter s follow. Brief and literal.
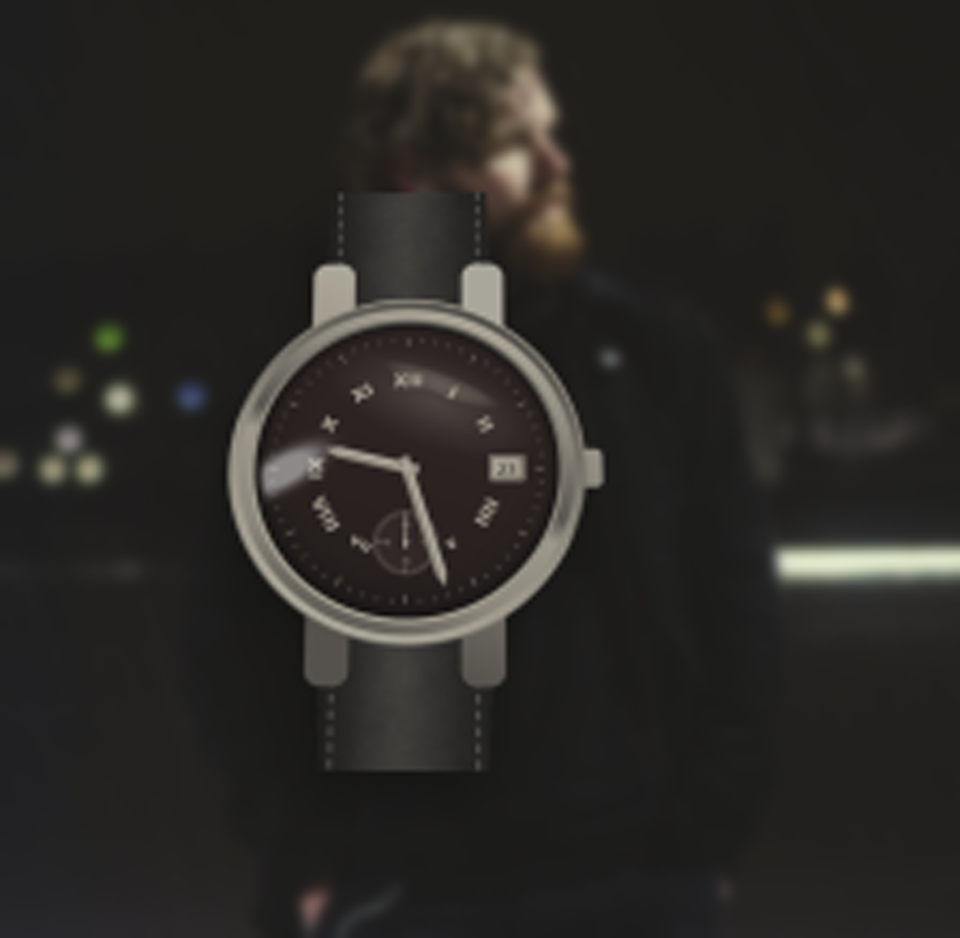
9h27
